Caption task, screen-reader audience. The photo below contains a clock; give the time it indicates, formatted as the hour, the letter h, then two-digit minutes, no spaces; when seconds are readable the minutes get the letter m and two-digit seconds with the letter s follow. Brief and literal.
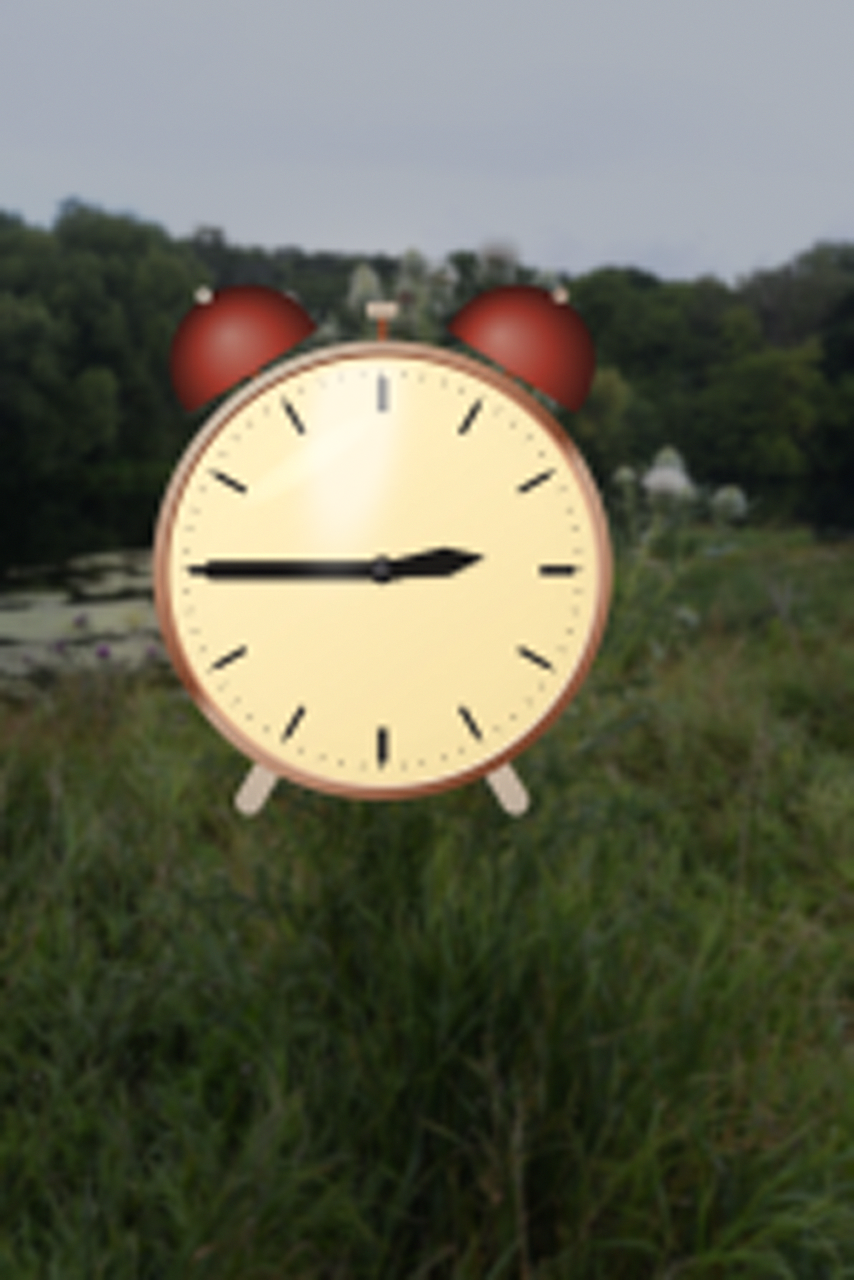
2h45
